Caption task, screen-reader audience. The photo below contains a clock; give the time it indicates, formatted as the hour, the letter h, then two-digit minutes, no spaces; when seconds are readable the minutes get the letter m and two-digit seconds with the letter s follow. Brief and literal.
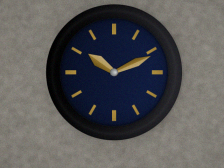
10h11
